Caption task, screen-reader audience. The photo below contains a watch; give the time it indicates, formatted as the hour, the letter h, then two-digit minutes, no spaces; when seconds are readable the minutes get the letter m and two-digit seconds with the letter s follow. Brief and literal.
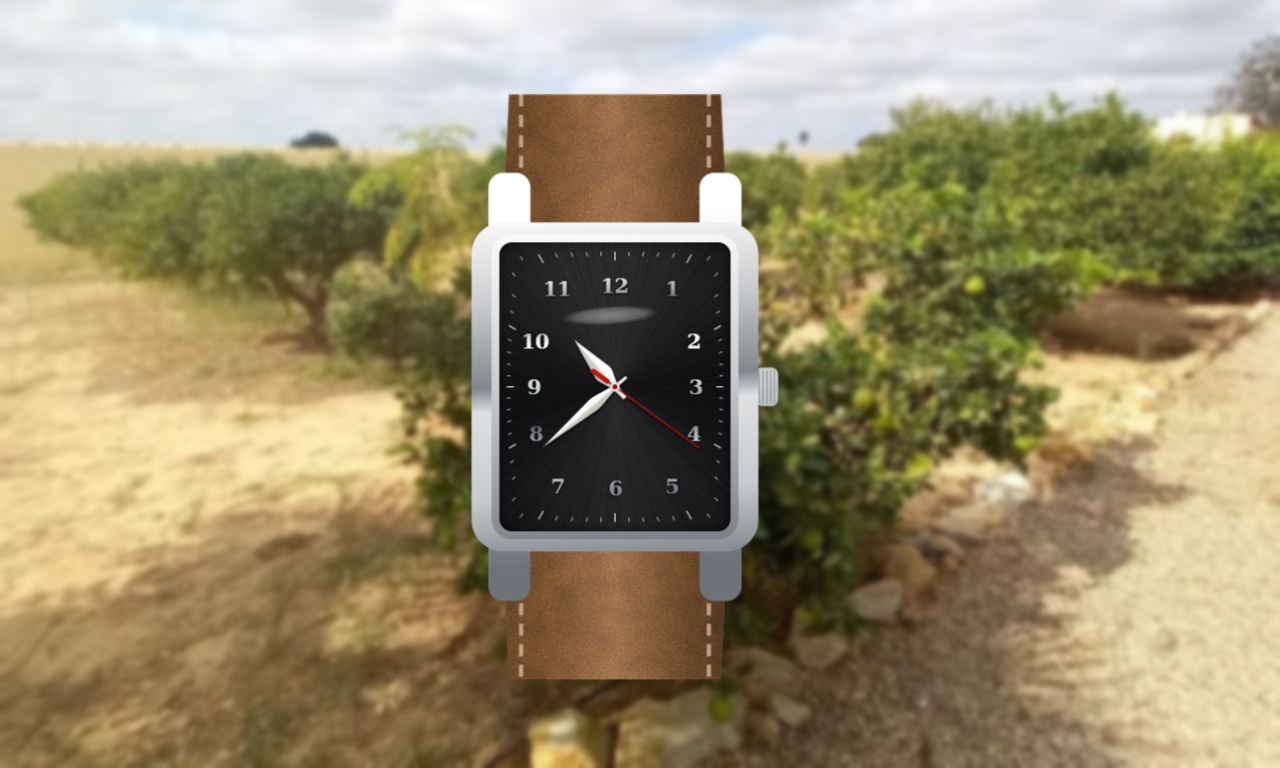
10h38m21s
